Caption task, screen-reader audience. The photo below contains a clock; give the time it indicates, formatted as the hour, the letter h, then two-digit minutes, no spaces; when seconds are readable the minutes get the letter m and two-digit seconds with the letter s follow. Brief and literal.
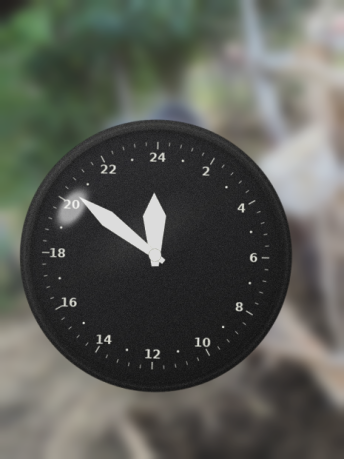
23h51
